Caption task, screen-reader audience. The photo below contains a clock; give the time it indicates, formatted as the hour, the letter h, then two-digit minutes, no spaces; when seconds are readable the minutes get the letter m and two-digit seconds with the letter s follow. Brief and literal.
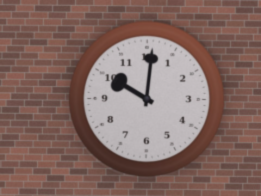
10h01
